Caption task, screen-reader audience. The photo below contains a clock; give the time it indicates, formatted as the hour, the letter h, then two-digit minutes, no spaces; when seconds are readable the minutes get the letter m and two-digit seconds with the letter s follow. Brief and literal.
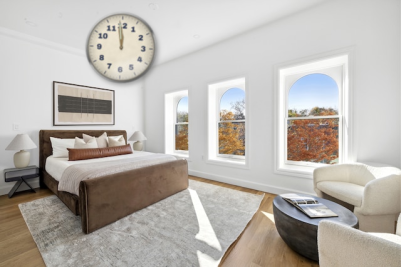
11h59
